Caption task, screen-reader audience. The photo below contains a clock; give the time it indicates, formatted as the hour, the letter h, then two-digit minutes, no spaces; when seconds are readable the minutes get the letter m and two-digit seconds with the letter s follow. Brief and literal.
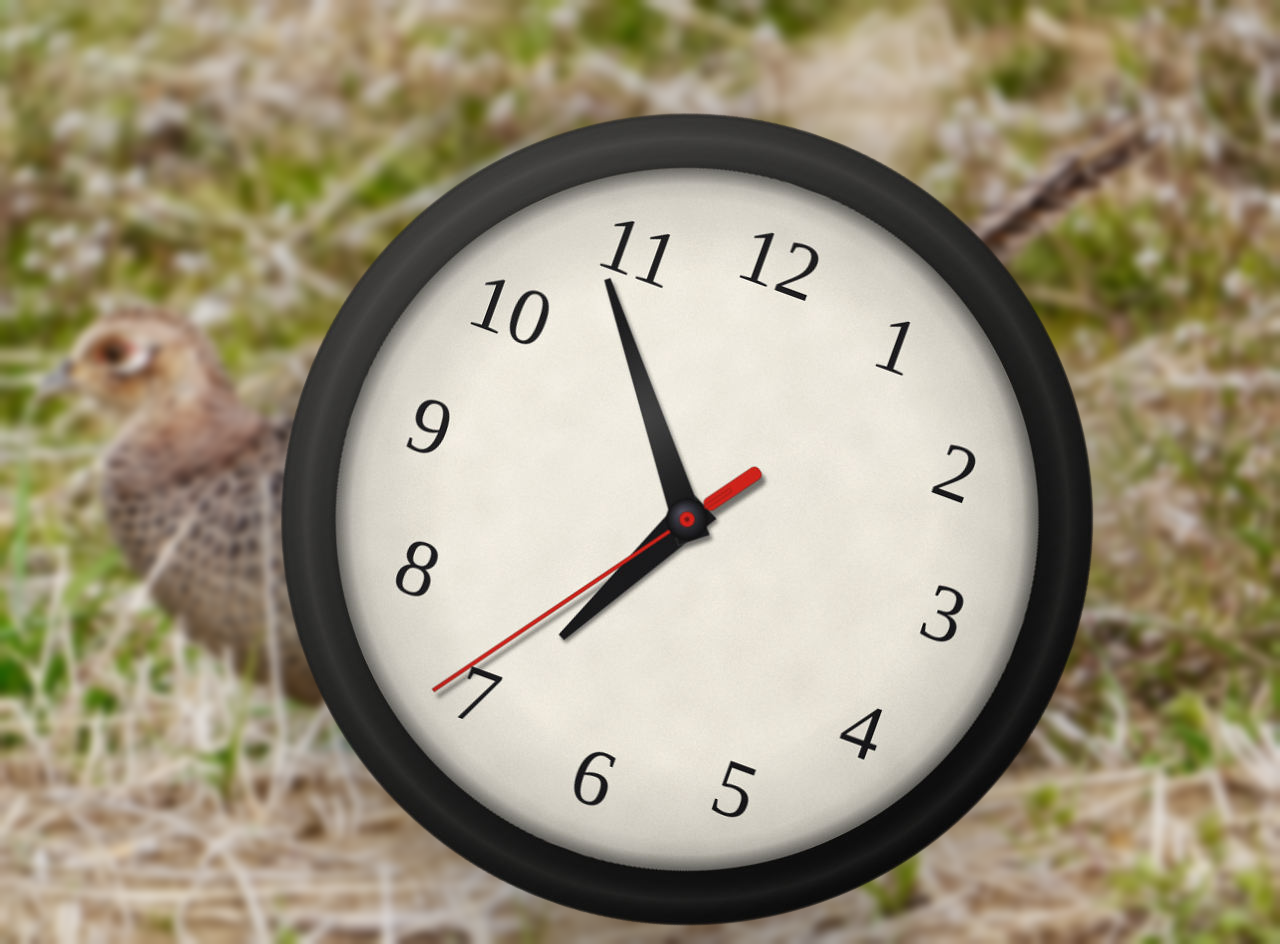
6h53m36s
